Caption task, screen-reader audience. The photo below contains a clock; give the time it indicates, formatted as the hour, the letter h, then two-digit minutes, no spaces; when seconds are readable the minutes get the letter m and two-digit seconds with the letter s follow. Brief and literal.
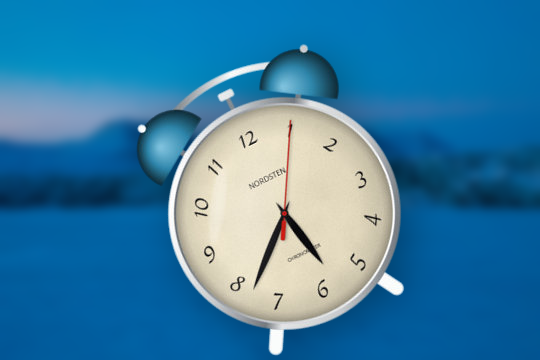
5h38m05s
